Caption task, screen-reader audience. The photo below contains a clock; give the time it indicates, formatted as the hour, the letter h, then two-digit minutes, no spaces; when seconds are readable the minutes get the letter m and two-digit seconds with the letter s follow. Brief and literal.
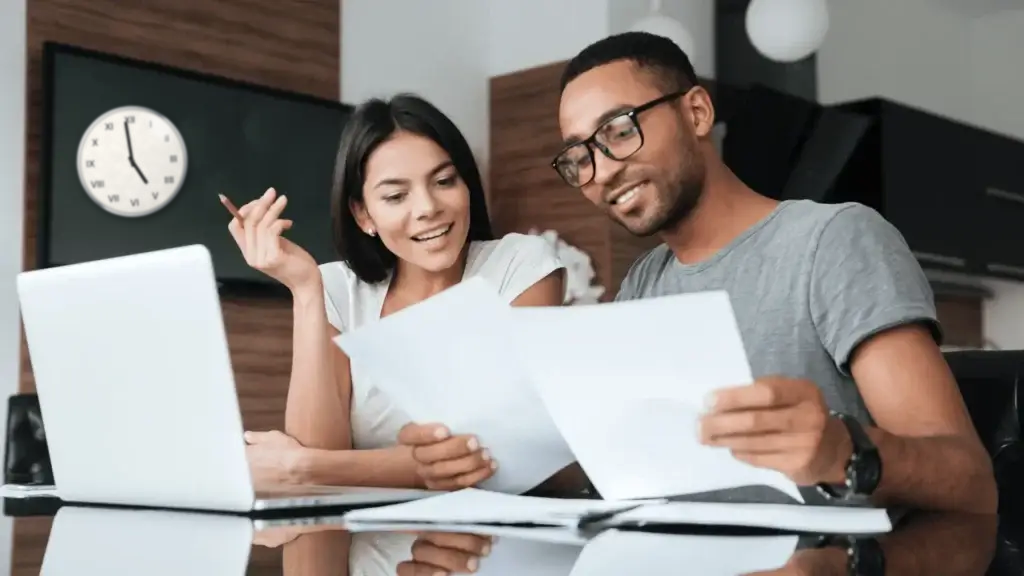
4h59
